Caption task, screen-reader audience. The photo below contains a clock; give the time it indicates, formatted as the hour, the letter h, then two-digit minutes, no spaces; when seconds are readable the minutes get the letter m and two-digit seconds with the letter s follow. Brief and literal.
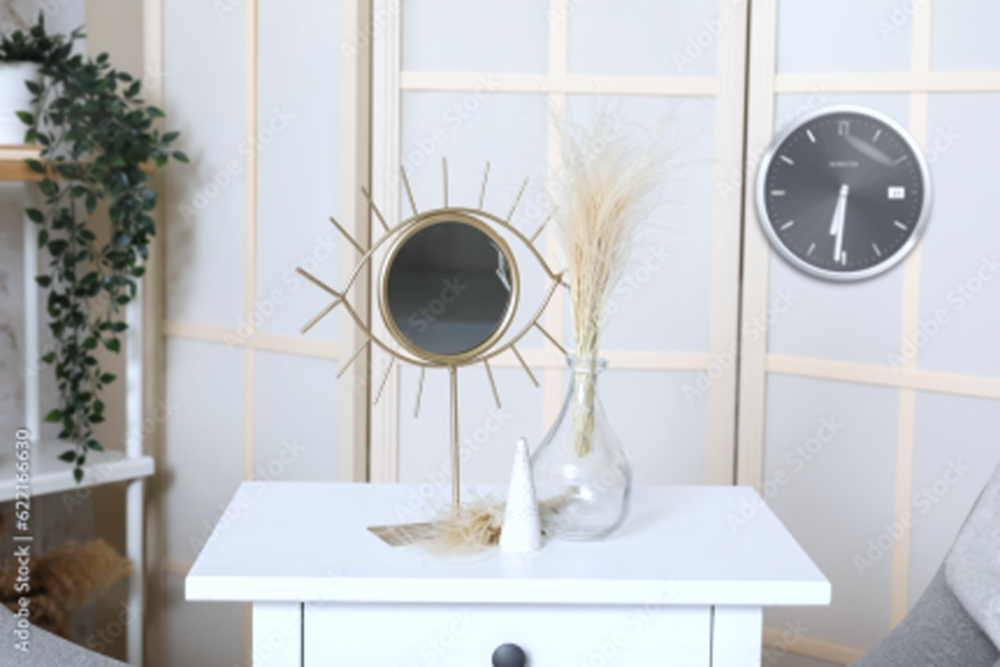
6h31
